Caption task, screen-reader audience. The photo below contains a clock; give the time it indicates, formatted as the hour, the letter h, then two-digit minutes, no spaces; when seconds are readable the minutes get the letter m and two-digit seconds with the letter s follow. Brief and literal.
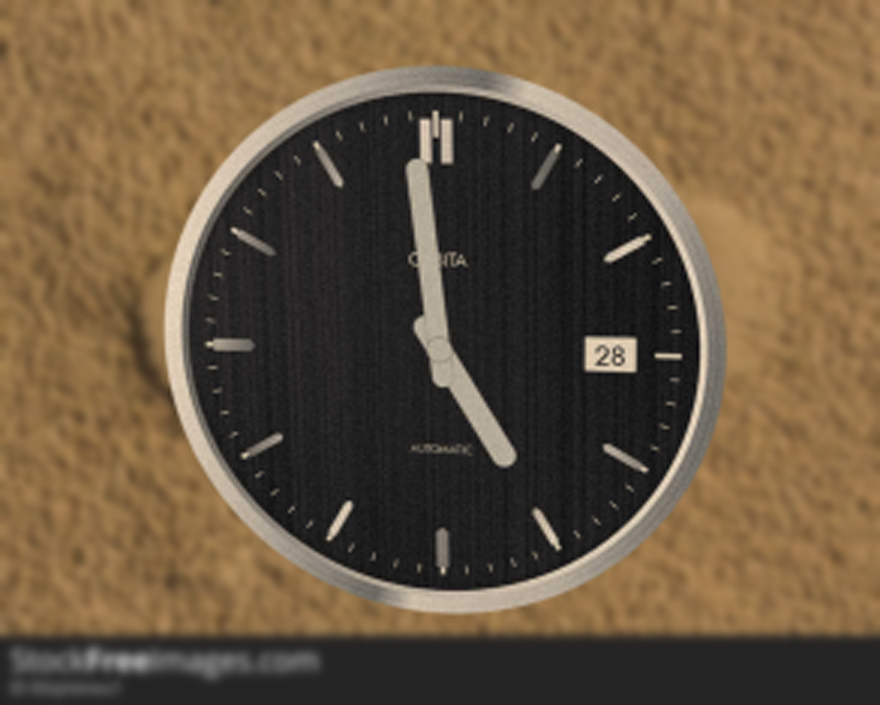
4h59
